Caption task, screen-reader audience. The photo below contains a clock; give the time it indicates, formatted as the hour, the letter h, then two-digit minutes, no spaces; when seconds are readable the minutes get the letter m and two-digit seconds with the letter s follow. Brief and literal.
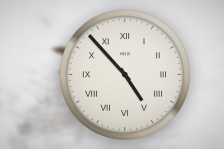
4h53
